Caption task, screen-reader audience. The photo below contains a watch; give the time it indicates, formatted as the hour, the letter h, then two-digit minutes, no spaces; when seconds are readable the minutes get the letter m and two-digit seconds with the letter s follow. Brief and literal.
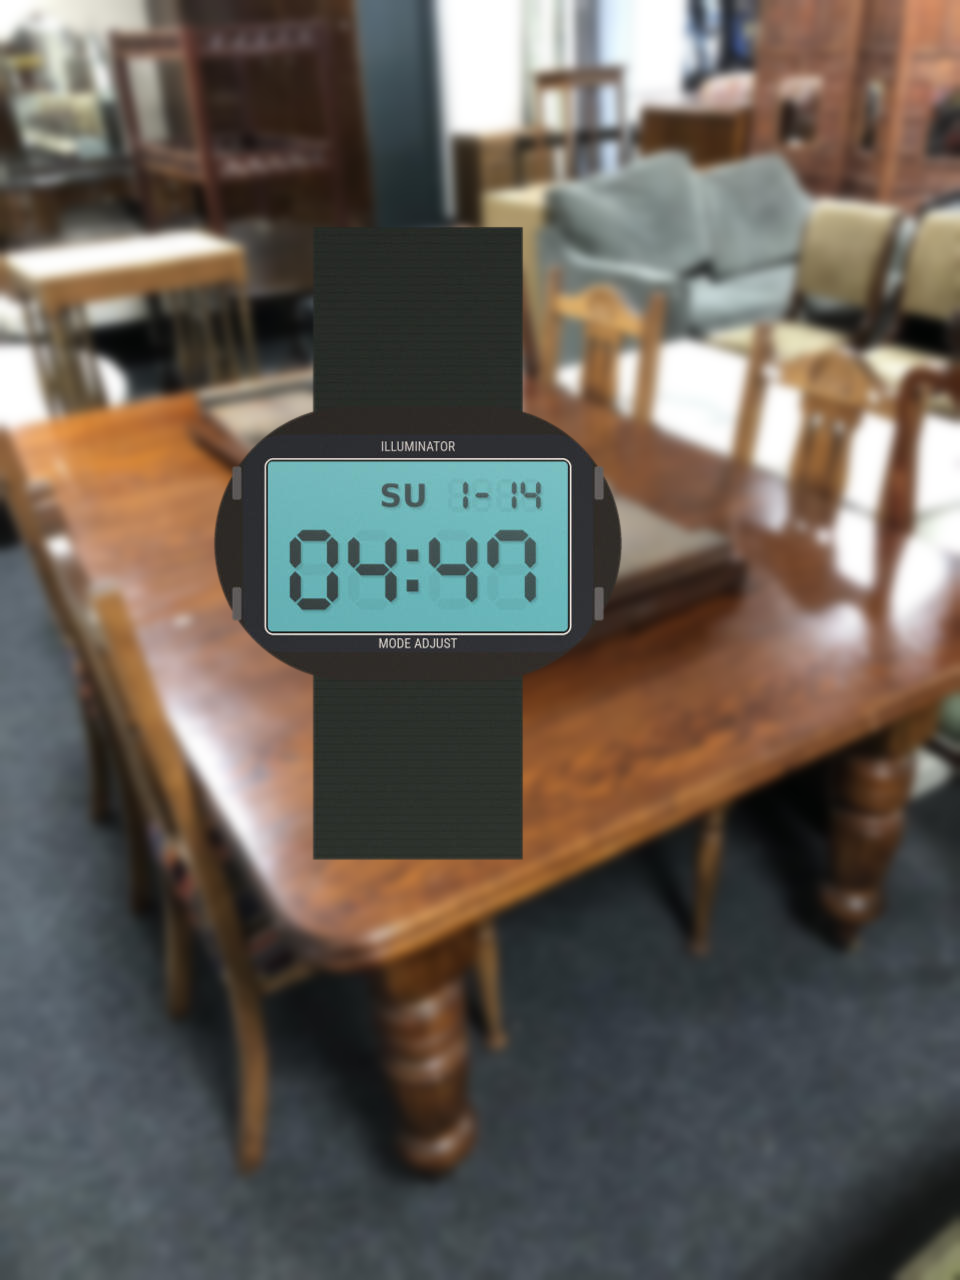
4h47
